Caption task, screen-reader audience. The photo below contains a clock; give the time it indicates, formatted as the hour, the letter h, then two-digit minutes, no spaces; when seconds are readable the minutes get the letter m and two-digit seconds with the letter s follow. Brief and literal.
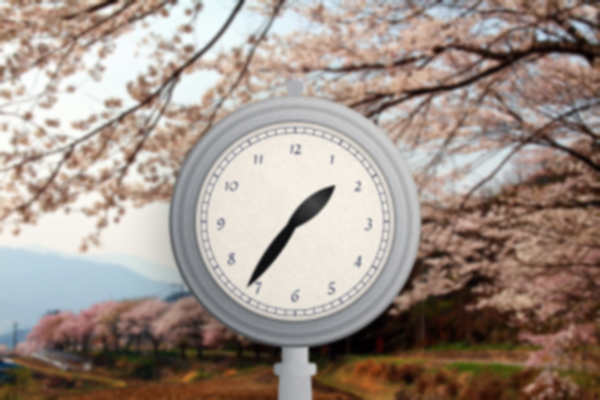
1h36
